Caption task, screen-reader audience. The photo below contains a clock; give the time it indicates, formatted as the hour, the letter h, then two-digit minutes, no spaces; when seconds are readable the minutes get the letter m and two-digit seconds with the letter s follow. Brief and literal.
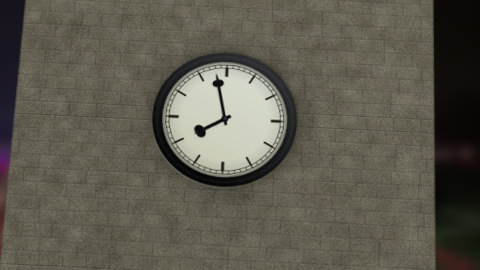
7h58
